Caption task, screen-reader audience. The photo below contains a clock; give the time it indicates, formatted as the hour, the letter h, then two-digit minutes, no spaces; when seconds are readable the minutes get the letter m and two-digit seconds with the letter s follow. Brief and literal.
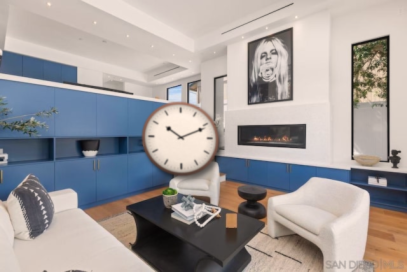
10h11
